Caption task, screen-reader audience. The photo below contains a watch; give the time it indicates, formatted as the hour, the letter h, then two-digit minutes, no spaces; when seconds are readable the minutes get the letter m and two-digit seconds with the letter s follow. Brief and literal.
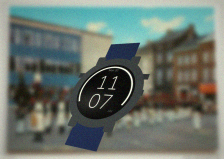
11h07
